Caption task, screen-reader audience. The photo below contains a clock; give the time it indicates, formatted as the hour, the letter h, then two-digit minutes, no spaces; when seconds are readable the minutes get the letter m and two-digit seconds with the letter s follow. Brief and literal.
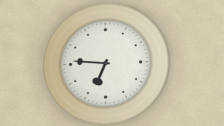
6h46
